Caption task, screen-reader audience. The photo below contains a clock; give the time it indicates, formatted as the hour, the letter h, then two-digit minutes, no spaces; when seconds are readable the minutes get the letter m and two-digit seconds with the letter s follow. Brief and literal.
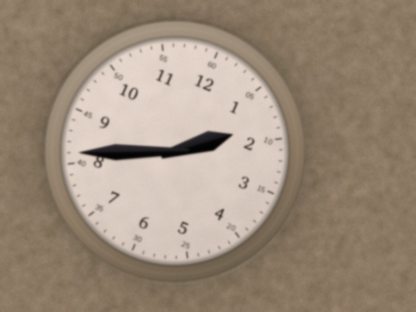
1h41
